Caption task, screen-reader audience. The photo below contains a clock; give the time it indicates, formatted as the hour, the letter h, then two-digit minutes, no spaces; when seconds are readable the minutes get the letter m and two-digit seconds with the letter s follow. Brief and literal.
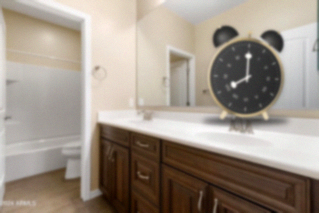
8h00
